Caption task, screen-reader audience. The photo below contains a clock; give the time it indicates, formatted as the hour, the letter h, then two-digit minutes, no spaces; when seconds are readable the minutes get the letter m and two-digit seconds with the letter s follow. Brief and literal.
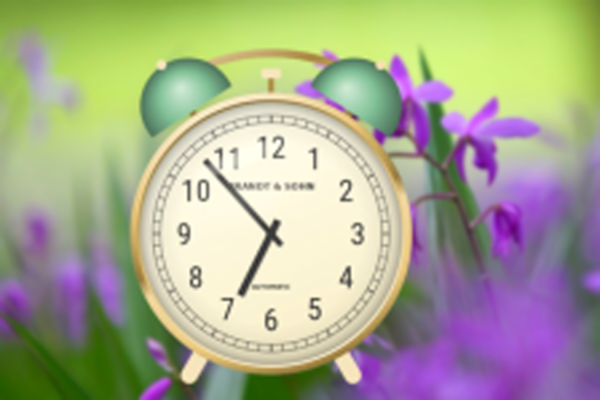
6h53
